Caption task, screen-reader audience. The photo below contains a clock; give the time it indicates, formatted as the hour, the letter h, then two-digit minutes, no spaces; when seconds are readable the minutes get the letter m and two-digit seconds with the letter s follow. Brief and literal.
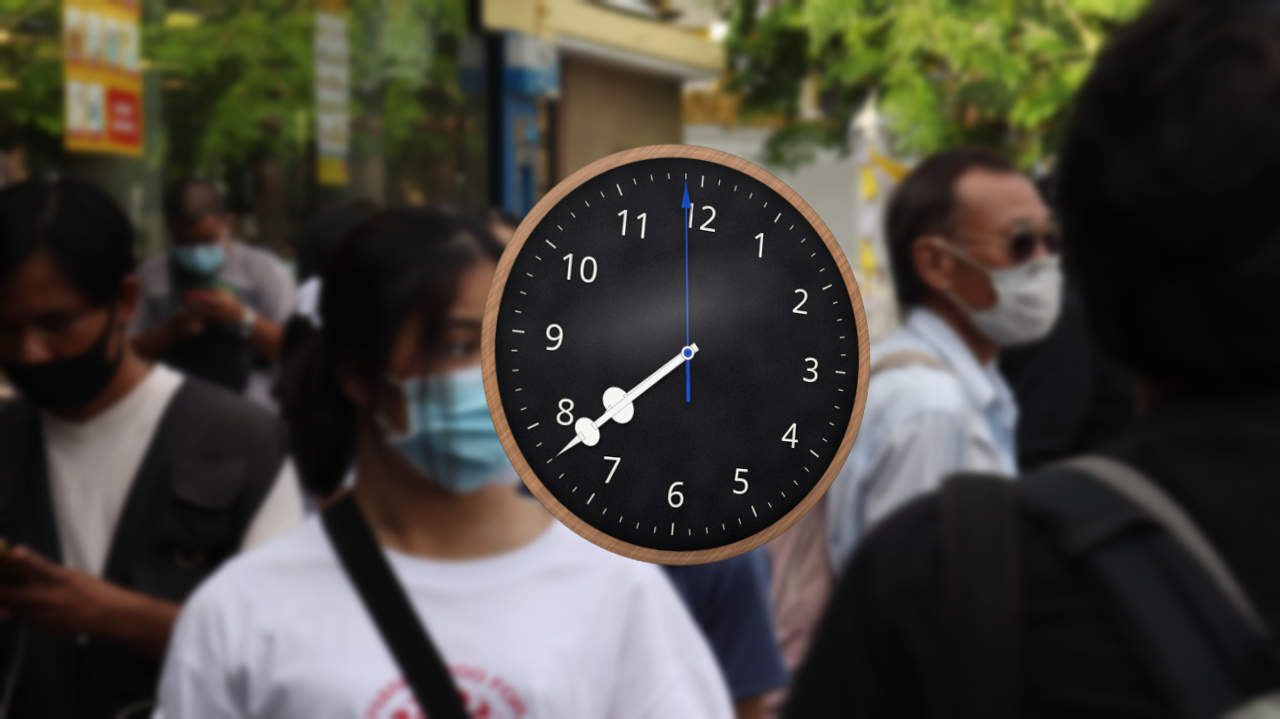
7h37m59s
